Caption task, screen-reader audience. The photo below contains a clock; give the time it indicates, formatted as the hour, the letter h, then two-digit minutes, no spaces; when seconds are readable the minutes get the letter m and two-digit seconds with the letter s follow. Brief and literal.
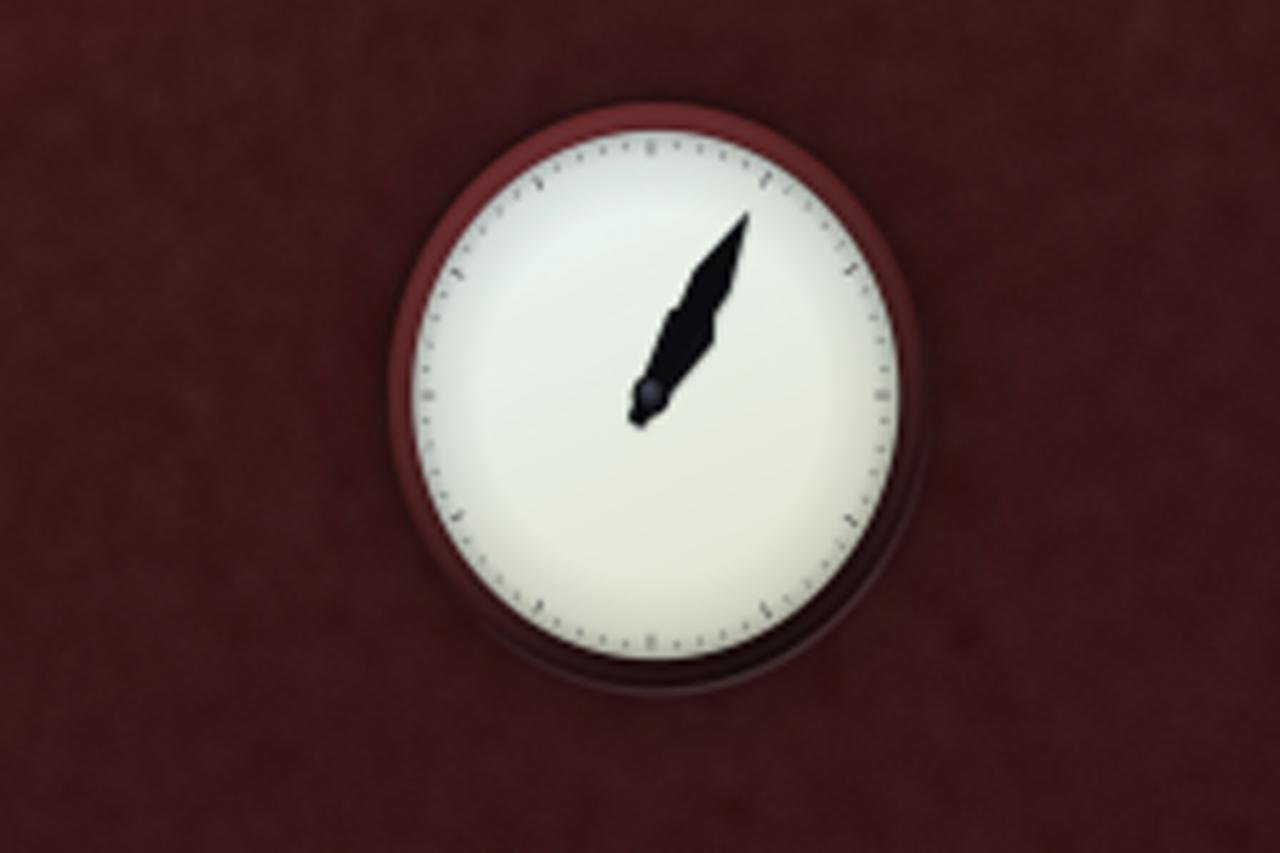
1h05
